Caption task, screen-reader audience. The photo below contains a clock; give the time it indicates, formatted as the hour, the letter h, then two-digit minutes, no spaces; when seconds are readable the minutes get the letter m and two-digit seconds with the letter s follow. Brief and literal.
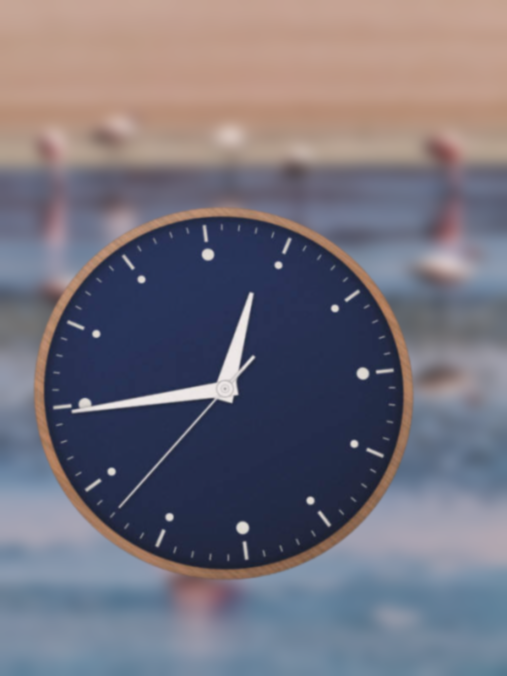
12h44m38s
